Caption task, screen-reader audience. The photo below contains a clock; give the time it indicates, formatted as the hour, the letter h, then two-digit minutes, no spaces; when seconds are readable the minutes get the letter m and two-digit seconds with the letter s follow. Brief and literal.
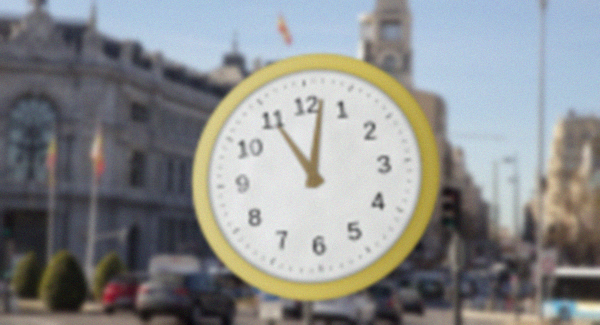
11h02
